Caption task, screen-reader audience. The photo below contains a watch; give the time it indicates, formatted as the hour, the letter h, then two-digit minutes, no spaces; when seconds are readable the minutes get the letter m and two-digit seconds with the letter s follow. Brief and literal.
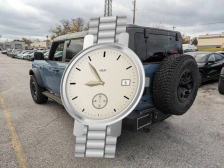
8h54
